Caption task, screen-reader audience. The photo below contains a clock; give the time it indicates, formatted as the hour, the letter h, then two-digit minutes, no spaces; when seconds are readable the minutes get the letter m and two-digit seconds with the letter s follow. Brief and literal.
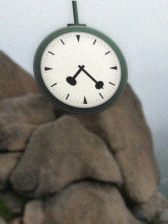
7h23
